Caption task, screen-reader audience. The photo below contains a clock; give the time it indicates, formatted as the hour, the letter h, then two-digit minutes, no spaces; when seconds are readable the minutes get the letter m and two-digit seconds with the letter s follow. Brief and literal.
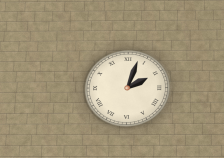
2h03
